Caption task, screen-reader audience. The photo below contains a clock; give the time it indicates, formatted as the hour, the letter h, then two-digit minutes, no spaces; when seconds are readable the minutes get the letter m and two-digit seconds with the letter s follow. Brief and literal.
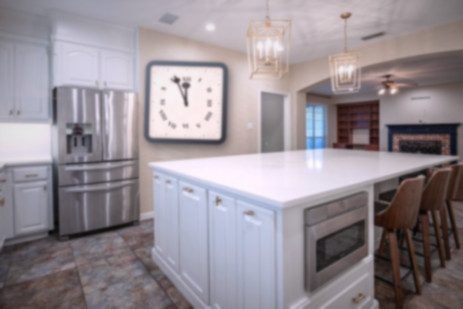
11h56
